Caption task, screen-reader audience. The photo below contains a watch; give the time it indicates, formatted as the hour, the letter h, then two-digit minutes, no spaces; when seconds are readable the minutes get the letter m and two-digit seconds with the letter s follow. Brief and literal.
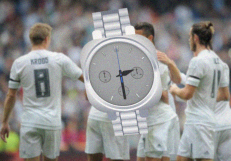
2h30
